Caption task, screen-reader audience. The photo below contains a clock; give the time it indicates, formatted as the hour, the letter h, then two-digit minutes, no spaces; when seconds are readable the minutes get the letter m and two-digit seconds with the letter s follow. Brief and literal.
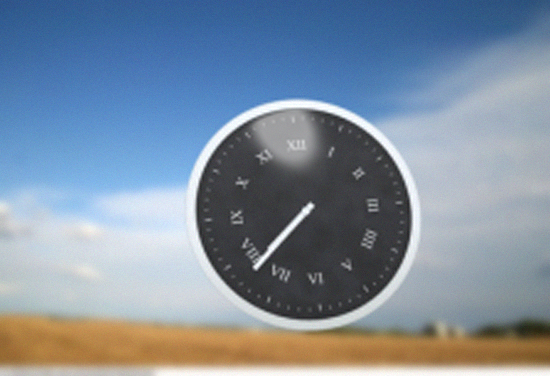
7h38
